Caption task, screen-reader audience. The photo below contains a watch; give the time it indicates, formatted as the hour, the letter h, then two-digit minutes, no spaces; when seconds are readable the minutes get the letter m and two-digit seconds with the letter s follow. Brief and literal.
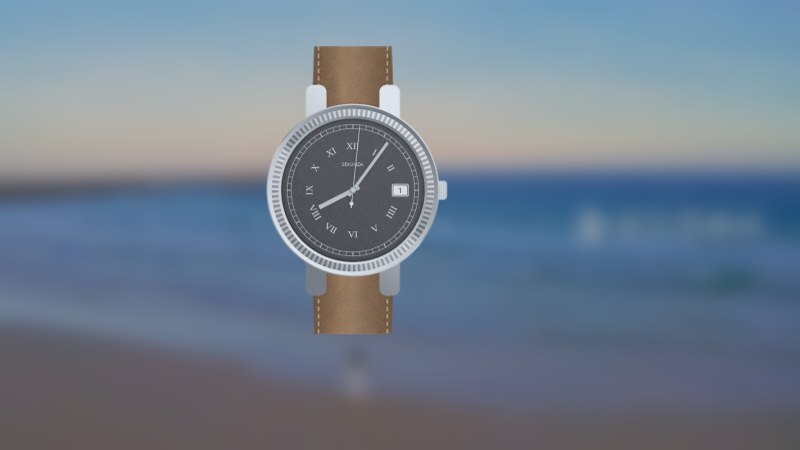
8h06m01s
